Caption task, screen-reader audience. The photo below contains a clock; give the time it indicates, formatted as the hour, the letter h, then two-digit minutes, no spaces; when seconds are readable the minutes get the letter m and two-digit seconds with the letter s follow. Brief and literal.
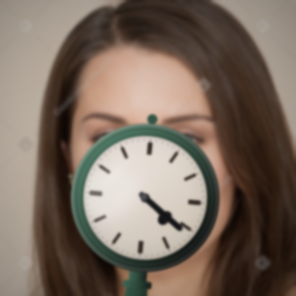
4h21
